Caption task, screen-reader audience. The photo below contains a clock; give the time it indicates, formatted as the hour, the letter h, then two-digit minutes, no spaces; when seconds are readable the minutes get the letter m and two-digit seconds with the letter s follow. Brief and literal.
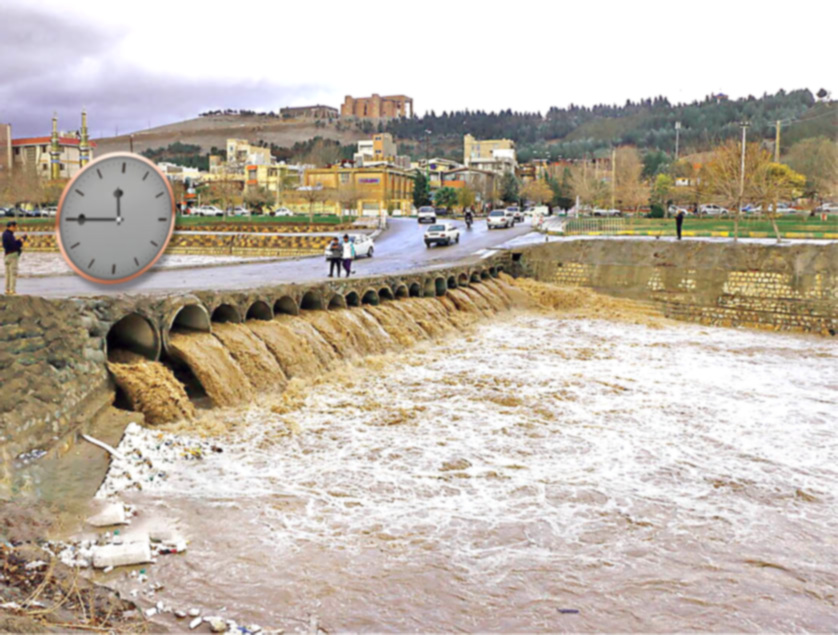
11h45
